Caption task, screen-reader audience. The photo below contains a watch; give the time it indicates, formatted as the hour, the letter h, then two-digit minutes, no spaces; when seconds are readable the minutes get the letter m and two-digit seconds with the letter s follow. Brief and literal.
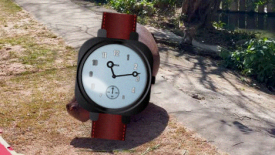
11h13
